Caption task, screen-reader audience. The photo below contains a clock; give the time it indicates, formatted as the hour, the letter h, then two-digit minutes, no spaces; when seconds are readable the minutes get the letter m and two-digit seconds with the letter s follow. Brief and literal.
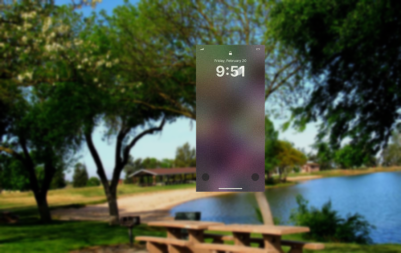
9h51
